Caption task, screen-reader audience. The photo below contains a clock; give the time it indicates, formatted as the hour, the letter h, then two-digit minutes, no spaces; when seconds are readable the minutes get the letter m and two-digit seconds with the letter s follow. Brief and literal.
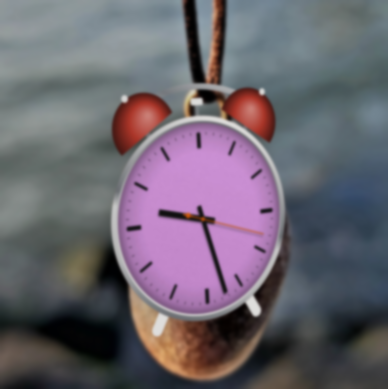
9h27m18s
